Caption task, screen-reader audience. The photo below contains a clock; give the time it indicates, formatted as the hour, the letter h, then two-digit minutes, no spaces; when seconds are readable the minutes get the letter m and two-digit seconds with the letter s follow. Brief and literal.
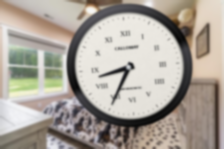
8h35
